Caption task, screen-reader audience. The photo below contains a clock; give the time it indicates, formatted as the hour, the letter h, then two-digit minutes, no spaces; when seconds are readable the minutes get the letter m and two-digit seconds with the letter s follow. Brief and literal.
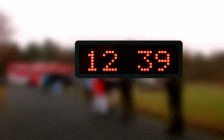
12h39
